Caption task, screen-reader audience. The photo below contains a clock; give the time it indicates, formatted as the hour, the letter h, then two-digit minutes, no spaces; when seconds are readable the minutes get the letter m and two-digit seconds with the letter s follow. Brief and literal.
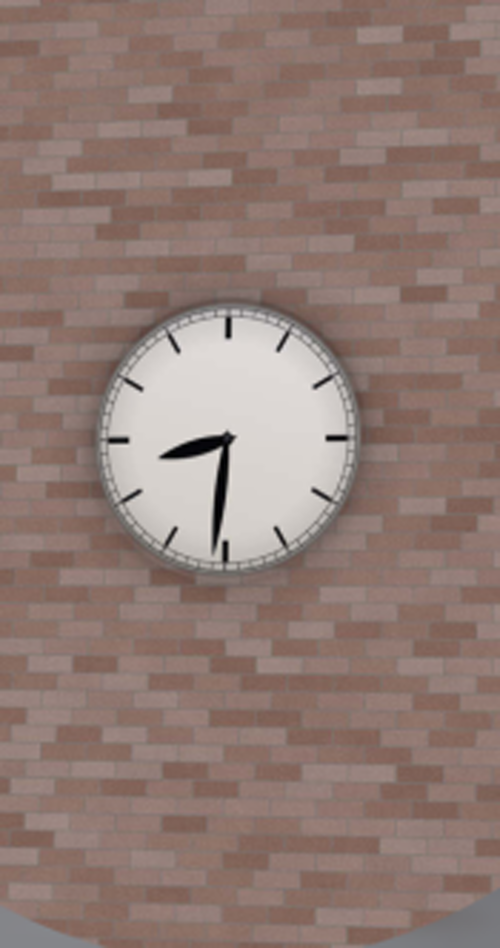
8h31
